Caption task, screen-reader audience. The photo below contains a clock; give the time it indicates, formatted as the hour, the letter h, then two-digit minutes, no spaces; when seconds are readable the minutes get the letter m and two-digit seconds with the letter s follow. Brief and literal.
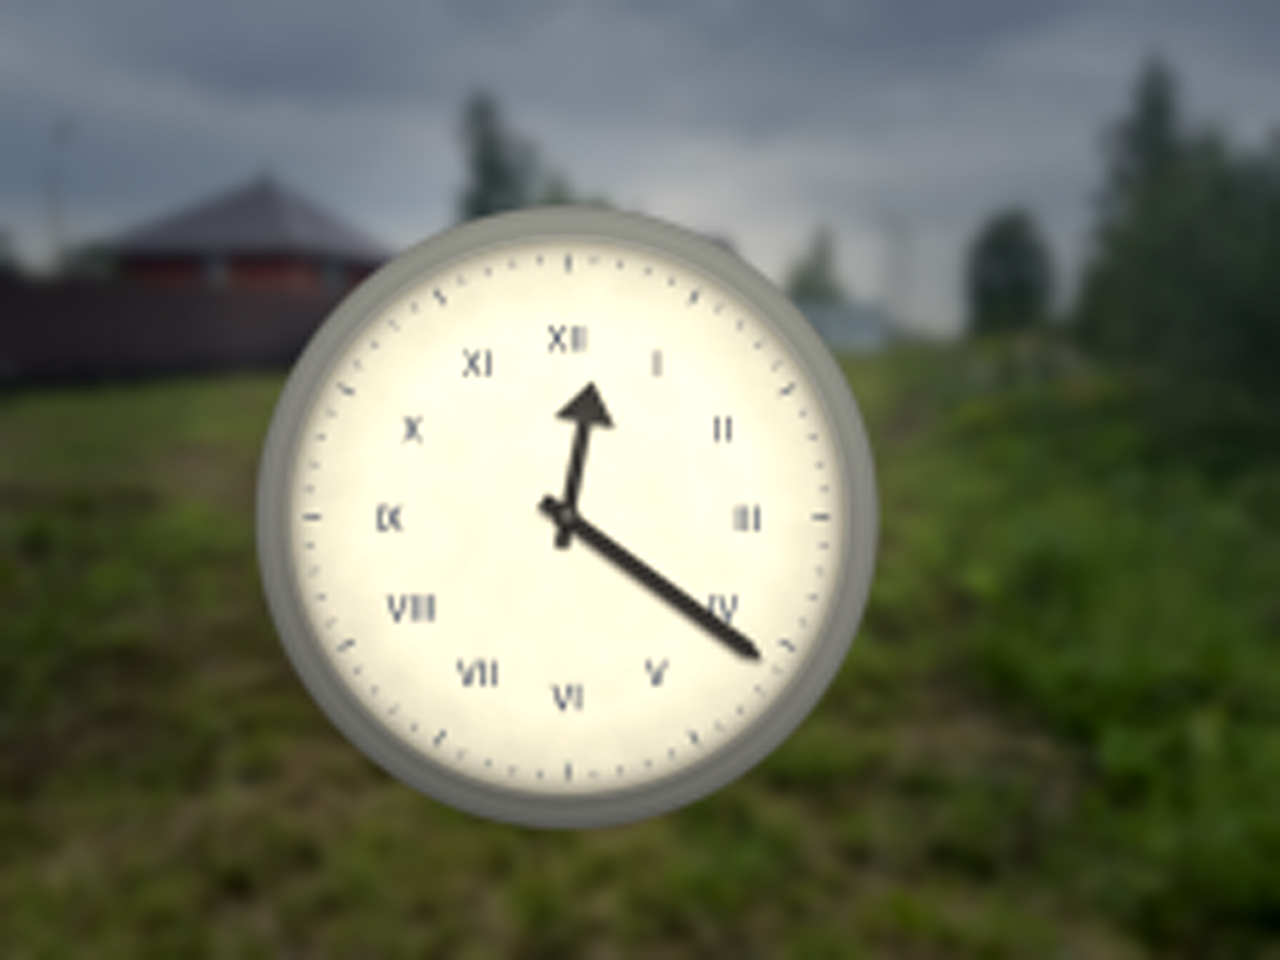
12h21
